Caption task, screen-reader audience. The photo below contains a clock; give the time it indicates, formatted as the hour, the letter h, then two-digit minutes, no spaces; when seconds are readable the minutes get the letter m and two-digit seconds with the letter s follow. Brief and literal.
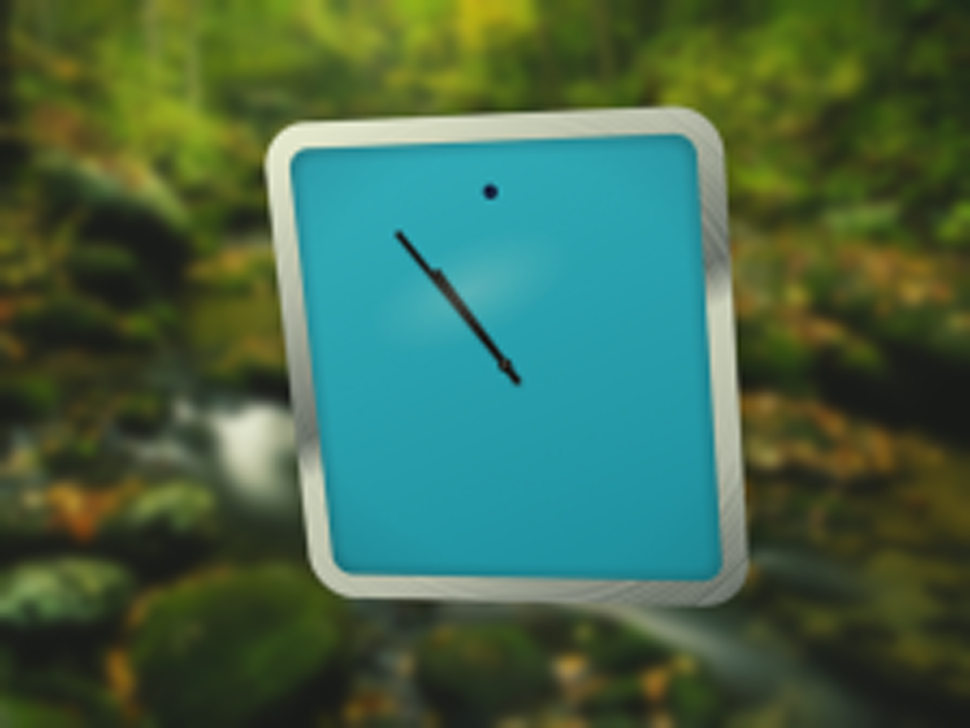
10h54
